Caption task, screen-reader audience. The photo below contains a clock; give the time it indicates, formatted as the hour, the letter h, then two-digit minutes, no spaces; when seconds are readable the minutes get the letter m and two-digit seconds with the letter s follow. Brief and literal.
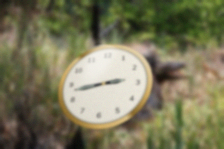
2h43
